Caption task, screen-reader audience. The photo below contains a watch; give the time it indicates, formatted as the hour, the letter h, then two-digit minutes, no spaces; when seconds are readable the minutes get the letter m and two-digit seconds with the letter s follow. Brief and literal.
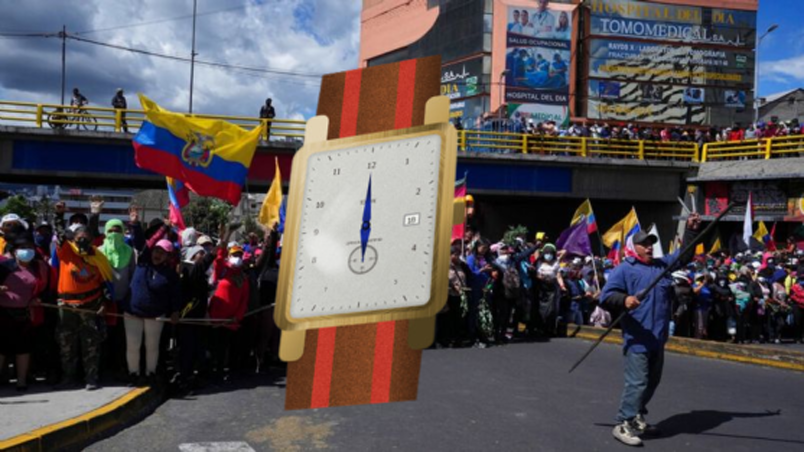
6h00
